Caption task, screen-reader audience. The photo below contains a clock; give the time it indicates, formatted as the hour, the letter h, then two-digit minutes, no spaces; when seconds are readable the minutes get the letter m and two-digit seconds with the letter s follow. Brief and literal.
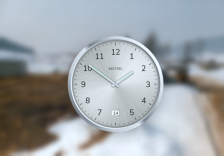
1h51
